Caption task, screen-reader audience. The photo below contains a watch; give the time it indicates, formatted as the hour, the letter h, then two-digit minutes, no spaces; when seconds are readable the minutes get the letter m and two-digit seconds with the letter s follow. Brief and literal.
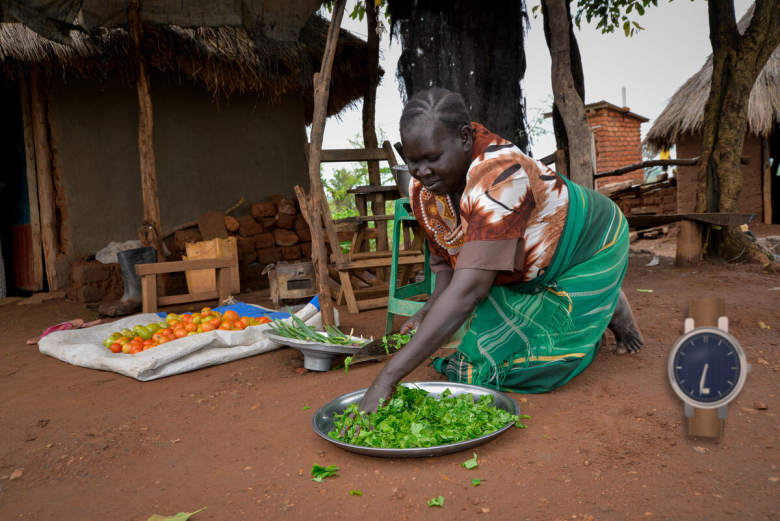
6h32
